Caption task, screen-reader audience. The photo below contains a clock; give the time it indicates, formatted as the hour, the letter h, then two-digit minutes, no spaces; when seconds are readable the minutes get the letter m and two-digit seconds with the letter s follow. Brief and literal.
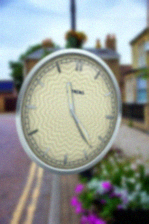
11h23
